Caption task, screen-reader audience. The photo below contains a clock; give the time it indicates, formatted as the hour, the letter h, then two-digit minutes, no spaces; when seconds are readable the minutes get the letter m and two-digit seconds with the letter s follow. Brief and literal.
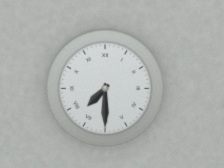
7h30
